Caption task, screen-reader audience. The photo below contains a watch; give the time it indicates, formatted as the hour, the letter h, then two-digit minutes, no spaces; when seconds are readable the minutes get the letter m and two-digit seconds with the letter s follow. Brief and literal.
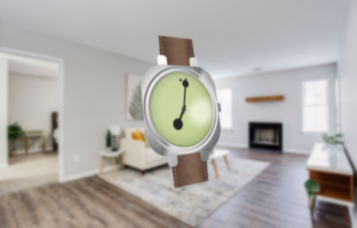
7h02
